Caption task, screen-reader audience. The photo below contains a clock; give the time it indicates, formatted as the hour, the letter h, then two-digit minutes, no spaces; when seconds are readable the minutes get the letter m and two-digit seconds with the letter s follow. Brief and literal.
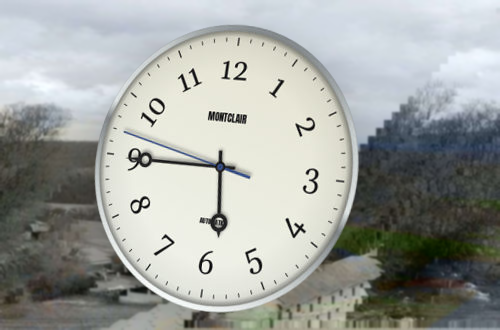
5h44m47s
